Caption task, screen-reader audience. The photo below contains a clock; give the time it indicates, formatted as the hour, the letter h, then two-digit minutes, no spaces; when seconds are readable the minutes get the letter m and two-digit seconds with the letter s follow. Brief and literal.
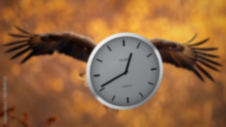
12h41
